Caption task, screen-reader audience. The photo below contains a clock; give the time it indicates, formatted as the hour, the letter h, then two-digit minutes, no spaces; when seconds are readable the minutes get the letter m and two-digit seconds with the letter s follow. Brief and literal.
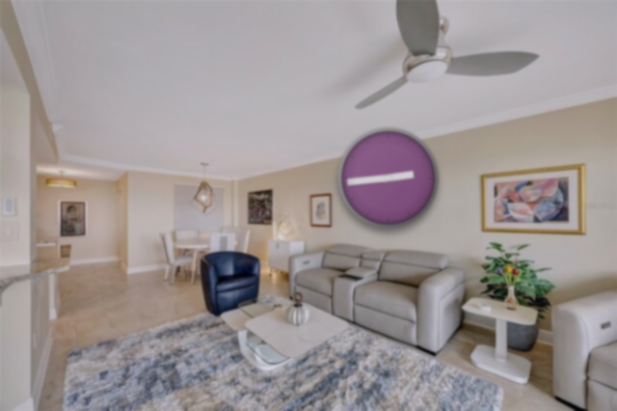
2h44
